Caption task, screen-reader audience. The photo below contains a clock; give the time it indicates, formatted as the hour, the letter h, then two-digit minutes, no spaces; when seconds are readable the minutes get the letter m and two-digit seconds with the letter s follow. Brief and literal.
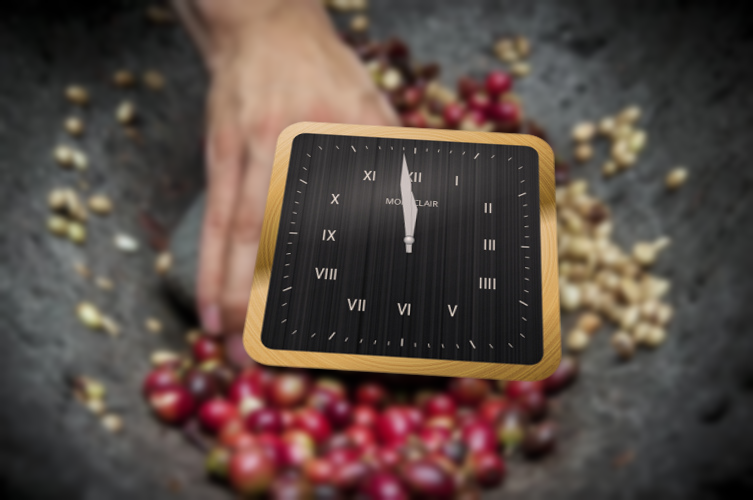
11h59
